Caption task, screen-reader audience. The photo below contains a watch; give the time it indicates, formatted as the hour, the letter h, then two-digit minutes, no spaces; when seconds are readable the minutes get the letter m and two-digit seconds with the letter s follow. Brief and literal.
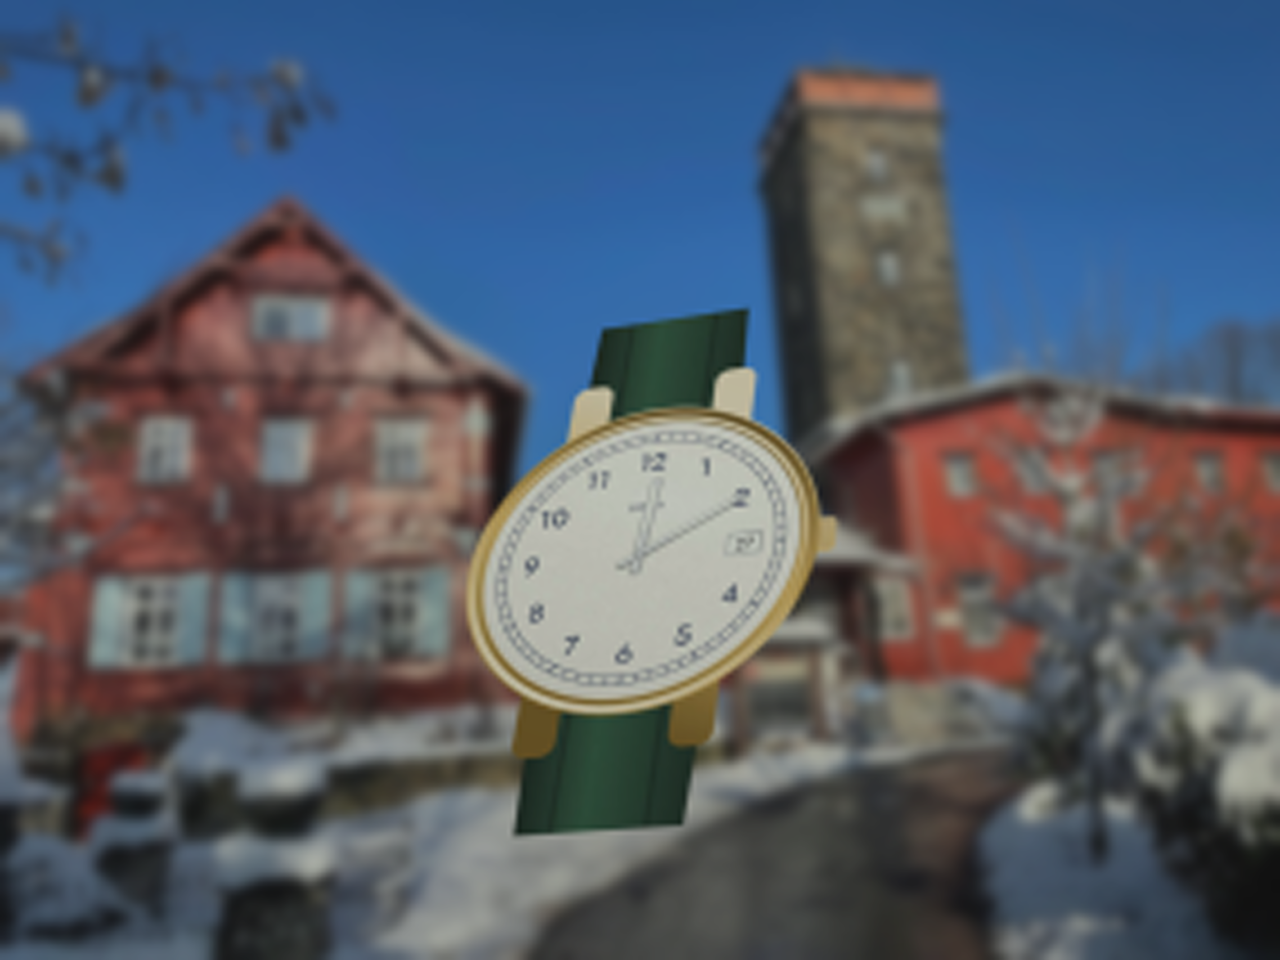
12h10
